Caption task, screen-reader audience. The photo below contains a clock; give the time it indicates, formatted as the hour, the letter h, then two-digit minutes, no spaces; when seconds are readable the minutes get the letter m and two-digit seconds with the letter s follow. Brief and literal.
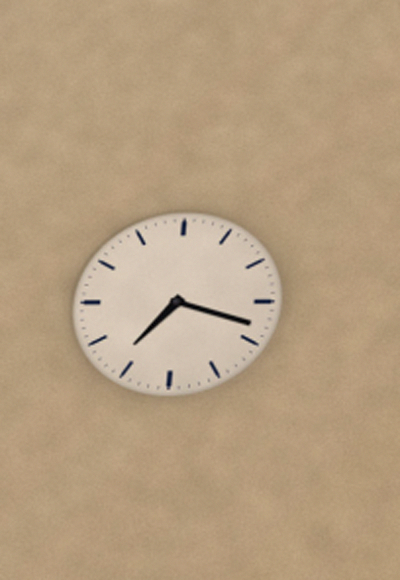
7h18
